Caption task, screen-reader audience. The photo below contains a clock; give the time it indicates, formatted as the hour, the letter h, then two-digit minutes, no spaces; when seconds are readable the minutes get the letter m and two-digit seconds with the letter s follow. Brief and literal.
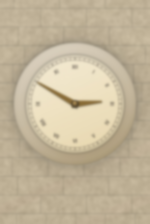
2h50
